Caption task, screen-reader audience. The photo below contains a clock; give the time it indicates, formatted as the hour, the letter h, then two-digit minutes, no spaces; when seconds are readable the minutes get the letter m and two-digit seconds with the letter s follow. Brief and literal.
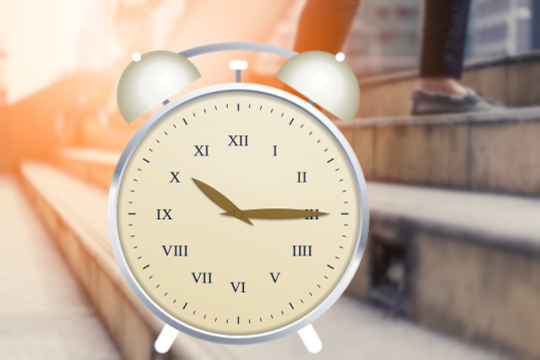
10h15
